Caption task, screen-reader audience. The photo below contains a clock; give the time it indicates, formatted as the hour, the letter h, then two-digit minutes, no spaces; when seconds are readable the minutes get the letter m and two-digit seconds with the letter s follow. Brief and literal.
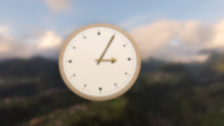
3h05
